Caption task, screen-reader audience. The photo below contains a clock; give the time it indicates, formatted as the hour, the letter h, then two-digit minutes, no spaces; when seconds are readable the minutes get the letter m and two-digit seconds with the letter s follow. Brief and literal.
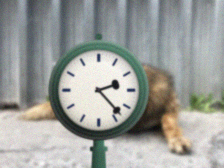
2h23
